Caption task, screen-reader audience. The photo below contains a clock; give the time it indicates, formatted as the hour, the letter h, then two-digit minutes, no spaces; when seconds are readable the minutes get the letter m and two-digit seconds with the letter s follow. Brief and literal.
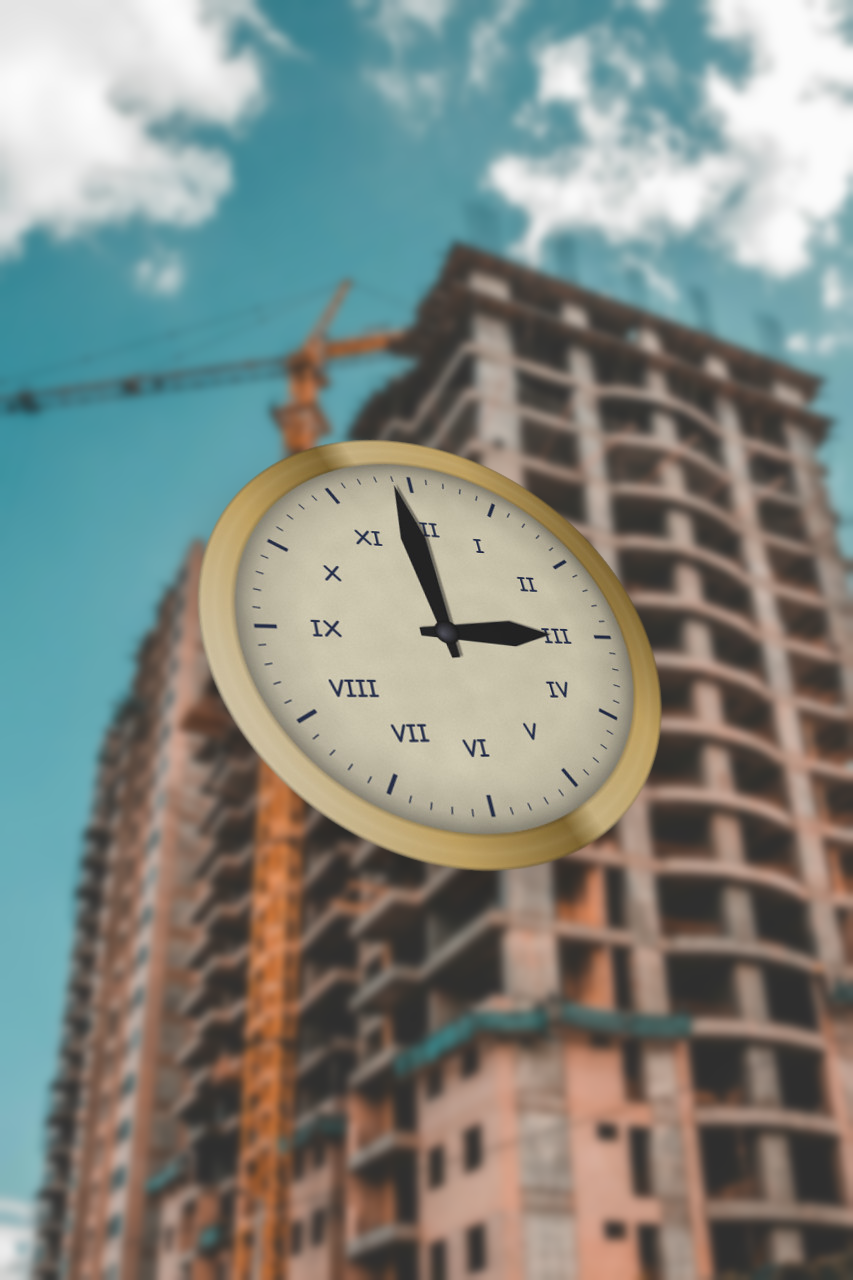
2h59
